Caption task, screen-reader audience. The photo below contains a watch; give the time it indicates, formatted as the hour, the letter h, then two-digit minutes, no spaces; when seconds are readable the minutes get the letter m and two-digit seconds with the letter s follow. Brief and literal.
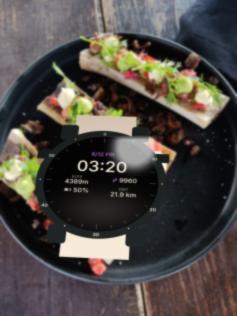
3h20
